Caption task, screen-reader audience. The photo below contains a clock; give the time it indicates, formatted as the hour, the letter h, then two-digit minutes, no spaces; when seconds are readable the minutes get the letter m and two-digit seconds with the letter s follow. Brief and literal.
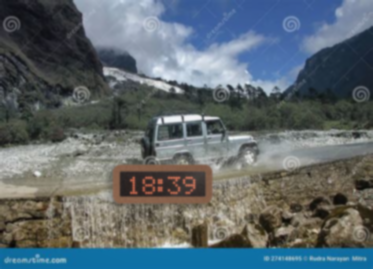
18h39
